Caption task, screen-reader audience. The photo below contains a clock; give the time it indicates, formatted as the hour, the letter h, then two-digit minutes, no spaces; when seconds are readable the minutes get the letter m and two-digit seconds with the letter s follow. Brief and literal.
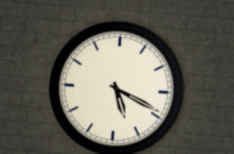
5h19
